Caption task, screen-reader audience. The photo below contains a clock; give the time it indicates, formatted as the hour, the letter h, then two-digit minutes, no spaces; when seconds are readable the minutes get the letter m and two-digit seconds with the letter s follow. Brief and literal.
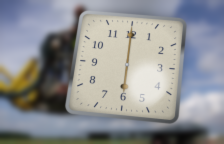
6h00
